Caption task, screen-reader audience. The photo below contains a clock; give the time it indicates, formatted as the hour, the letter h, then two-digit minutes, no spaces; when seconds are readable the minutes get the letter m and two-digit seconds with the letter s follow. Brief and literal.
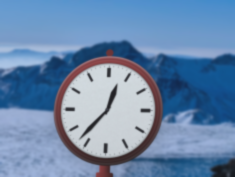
12h37
